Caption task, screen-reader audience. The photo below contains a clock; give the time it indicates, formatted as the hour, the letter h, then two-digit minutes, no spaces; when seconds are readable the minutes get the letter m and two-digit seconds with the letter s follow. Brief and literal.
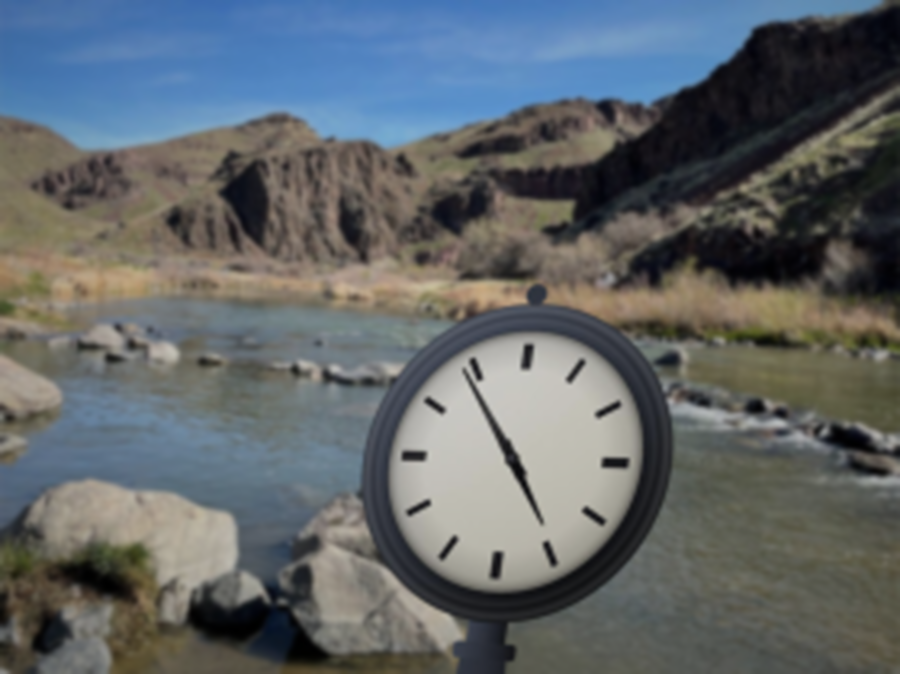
4h54
